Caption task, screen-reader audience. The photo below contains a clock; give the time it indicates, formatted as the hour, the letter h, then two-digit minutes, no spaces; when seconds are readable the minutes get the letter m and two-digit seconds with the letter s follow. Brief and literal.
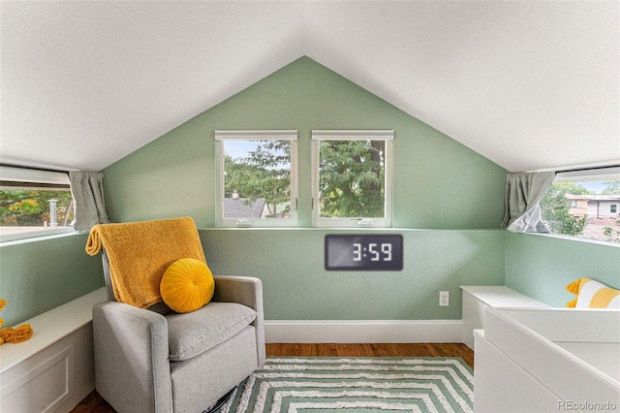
3h59
